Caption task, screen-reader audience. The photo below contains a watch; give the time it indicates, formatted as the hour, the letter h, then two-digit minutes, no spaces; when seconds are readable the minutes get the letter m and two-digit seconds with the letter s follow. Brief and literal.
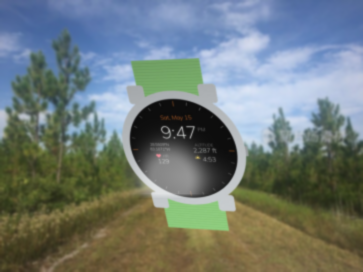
9h47
